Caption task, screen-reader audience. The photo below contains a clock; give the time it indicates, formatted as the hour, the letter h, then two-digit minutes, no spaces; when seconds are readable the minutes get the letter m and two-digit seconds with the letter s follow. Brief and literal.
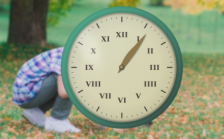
1h06
